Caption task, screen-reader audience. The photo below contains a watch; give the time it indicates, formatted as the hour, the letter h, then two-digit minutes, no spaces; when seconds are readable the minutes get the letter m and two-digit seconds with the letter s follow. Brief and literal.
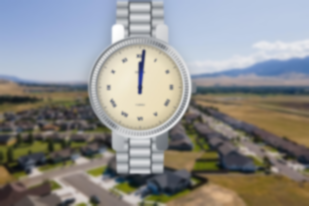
12h01
